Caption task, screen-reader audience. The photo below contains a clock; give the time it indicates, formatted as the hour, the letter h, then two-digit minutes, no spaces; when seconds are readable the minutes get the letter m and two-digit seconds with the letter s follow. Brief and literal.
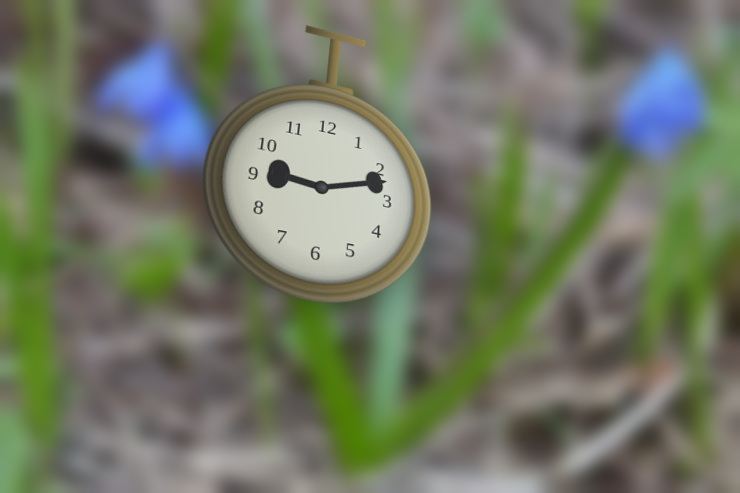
9h12
